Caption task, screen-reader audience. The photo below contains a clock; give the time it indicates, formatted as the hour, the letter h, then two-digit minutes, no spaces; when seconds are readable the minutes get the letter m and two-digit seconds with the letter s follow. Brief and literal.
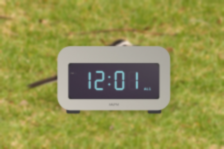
12h01
